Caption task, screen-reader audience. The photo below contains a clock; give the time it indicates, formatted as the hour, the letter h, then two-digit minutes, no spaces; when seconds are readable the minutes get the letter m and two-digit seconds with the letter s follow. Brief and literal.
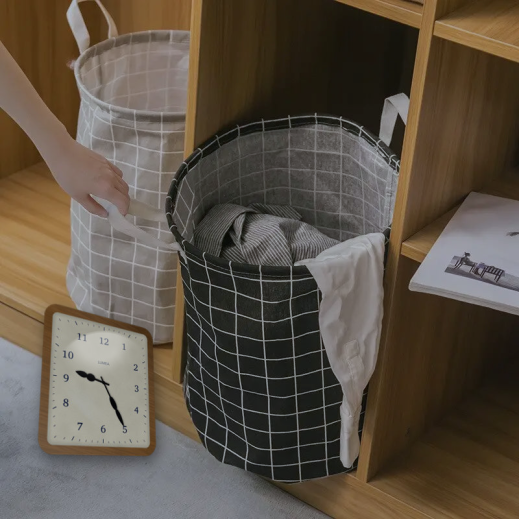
9h25
